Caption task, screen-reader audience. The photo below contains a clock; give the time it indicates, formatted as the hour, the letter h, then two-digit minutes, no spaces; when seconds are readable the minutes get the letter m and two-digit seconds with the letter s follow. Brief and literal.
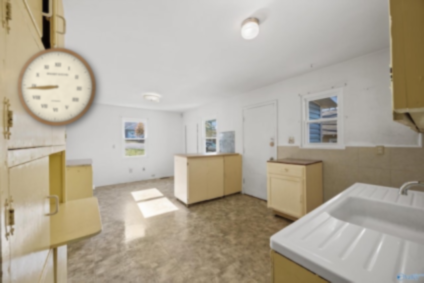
8h44
